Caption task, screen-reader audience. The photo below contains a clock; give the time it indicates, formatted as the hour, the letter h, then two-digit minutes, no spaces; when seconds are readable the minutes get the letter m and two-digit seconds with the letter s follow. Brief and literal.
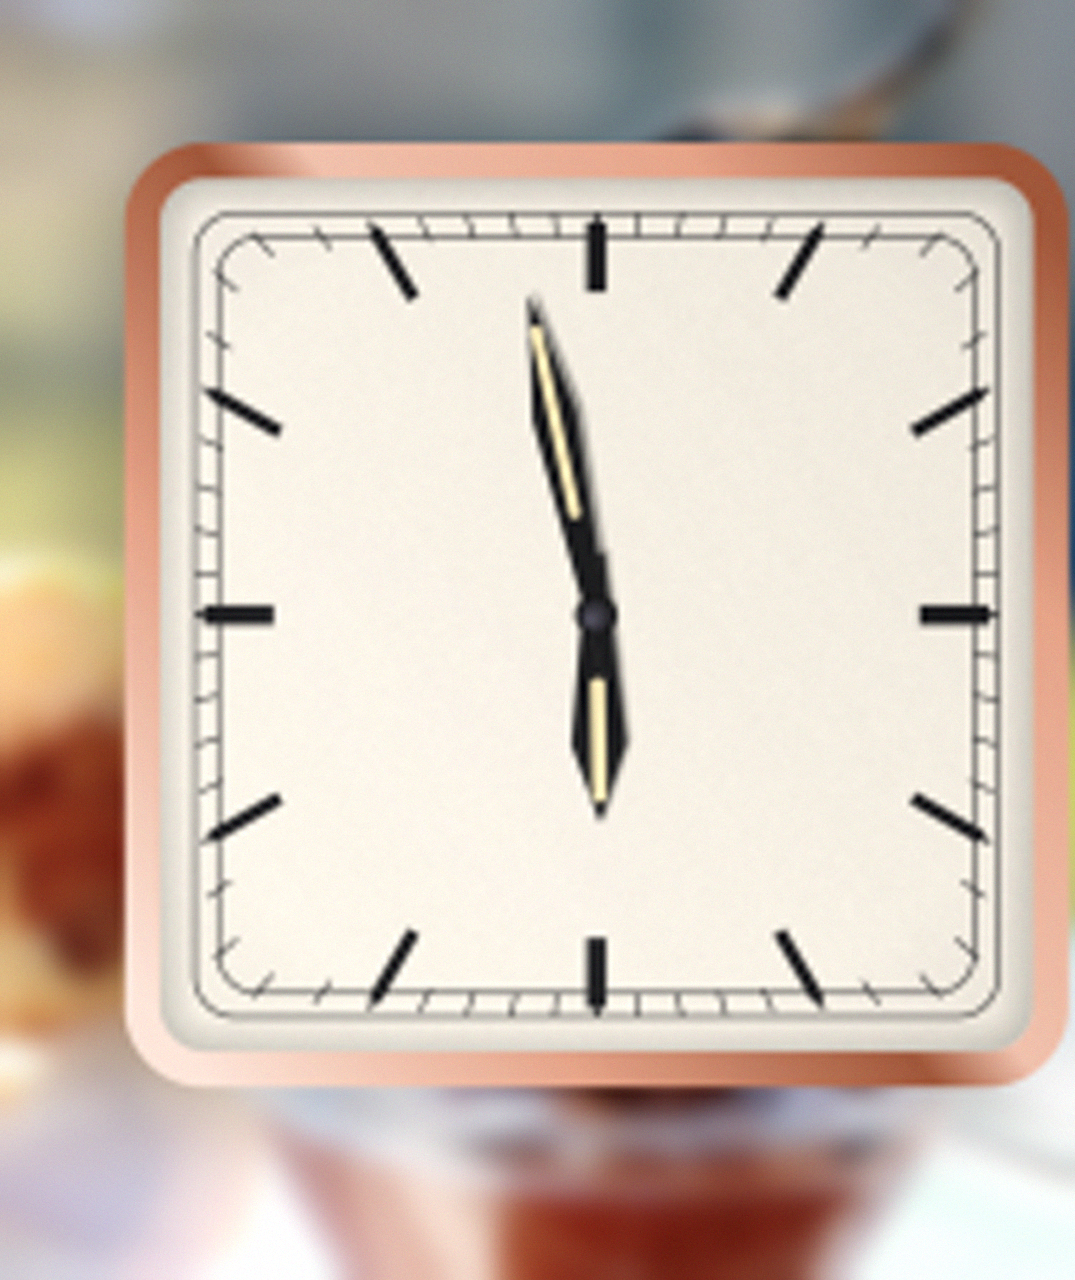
5h58
